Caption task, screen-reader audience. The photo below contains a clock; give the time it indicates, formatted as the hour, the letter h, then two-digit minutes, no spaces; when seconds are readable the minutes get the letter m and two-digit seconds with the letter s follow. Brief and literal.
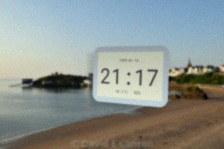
21h17
